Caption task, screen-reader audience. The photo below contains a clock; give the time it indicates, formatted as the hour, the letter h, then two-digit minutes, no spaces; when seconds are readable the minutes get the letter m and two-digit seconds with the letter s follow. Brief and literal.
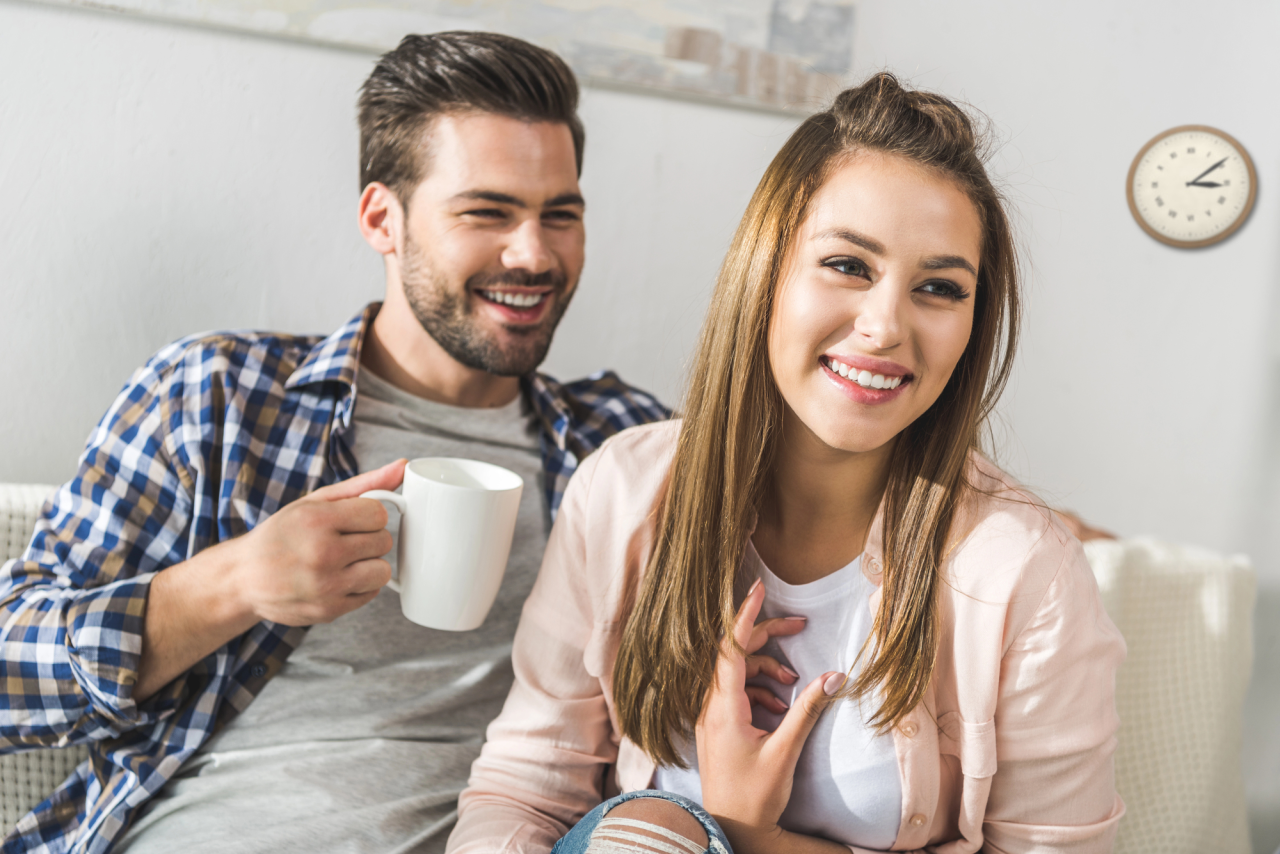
3h09
